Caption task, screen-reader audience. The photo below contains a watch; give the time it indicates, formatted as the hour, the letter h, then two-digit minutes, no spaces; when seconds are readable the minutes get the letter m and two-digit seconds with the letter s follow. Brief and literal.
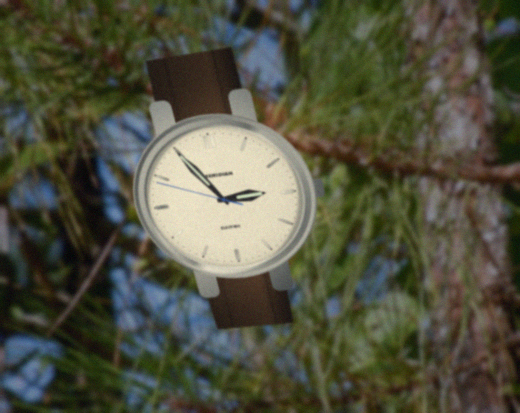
2h54m49s
